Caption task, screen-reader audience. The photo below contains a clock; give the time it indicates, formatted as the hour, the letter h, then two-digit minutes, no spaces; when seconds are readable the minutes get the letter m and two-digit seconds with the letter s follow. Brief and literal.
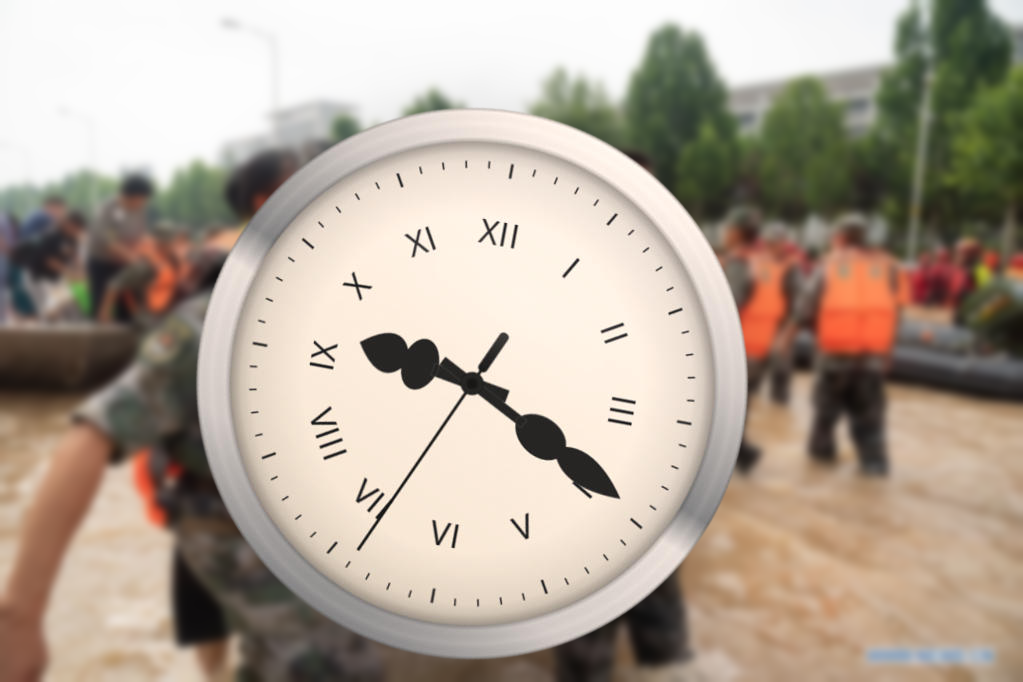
9h19m34s
